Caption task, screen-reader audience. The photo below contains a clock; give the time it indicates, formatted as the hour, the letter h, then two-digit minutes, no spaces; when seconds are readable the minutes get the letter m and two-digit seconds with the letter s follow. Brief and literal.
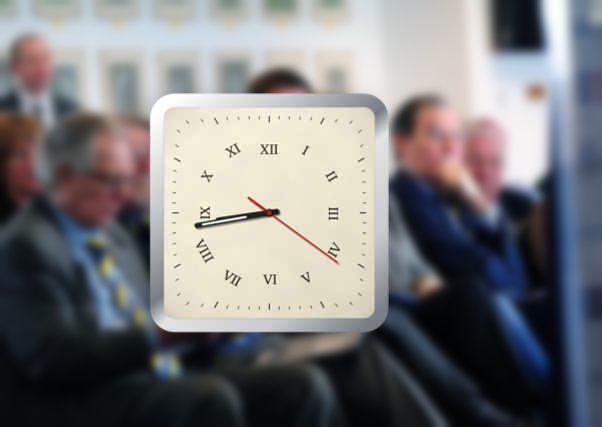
8h43m21s
